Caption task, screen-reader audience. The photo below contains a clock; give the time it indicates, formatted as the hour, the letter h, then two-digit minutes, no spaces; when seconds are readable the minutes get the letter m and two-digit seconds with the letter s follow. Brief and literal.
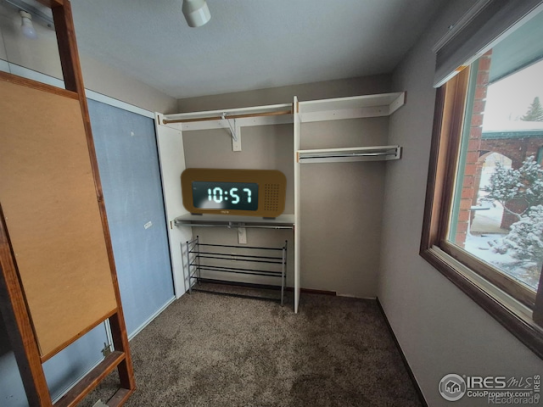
10h57
